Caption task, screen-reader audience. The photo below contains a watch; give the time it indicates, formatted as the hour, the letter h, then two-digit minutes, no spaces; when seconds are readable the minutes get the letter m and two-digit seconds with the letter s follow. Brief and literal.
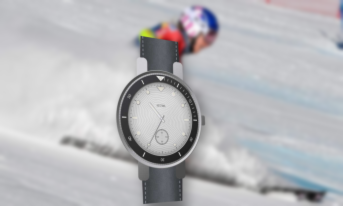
10h35
